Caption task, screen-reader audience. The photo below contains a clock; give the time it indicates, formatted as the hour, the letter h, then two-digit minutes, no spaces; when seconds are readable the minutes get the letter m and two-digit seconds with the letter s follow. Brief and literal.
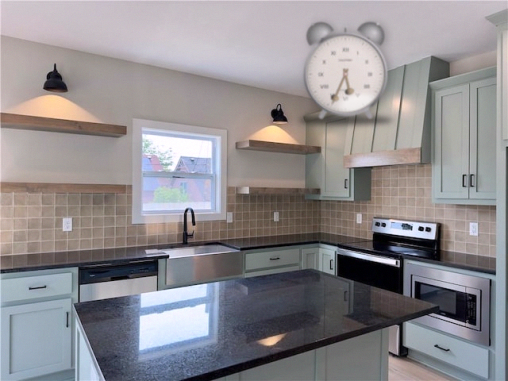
5h34
